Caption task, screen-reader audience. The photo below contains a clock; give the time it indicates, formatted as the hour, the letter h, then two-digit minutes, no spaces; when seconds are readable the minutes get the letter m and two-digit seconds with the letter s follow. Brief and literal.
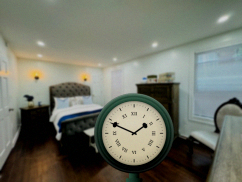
1h49
